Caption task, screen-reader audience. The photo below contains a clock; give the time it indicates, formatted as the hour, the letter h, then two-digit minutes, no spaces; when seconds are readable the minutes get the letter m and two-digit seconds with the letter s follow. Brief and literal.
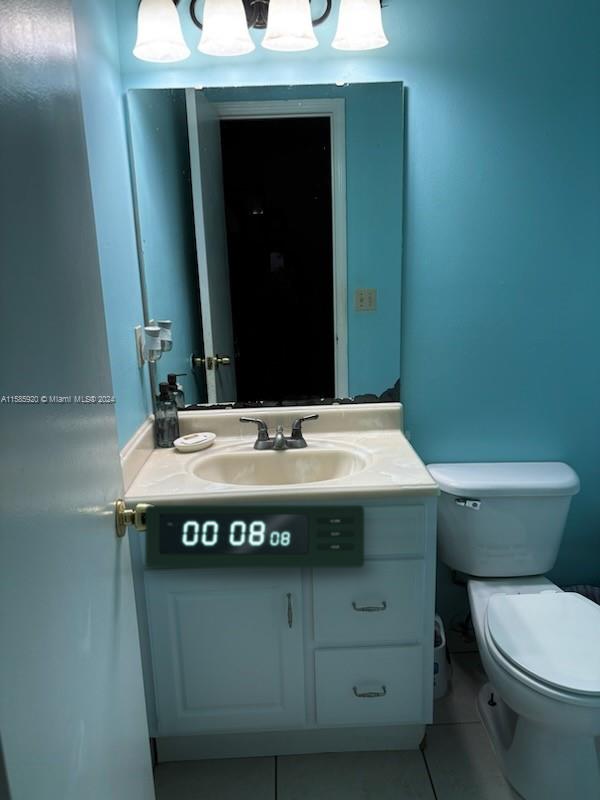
0h08m08s
